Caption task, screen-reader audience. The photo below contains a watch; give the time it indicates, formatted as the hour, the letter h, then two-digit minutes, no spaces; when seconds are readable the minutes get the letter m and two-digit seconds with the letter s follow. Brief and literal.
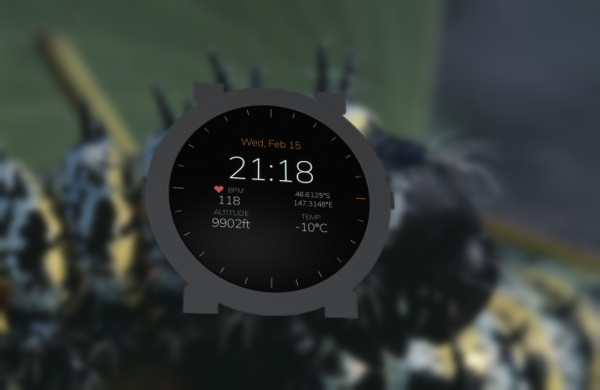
21h18
